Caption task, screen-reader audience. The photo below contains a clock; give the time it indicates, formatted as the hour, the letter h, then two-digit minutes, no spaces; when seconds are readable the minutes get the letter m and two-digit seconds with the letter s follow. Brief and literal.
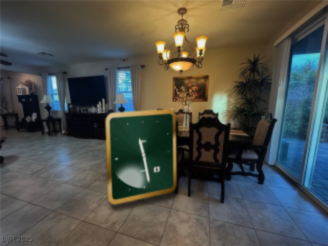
11h28
